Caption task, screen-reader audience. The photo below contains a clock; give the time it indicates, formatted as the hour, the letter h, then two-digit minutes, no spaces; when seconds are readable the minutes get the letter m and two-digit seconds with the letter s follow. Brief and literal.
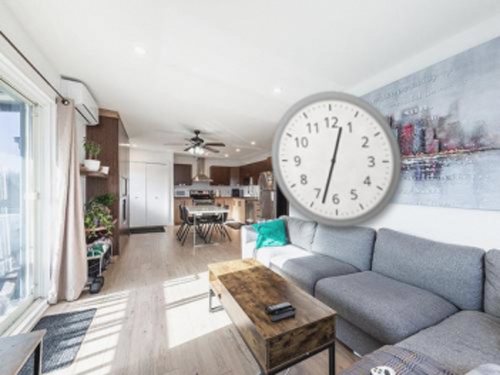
12h33
